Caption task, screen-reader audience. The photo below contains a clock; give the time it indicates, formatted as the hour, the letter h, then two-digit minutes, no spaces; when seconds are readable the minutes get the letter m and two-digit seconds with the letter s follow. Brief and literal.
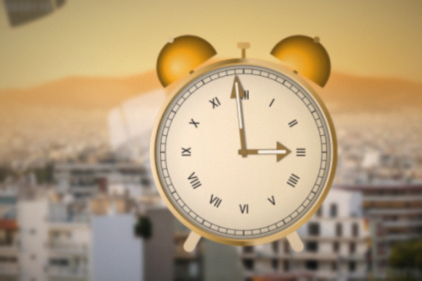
2h59
